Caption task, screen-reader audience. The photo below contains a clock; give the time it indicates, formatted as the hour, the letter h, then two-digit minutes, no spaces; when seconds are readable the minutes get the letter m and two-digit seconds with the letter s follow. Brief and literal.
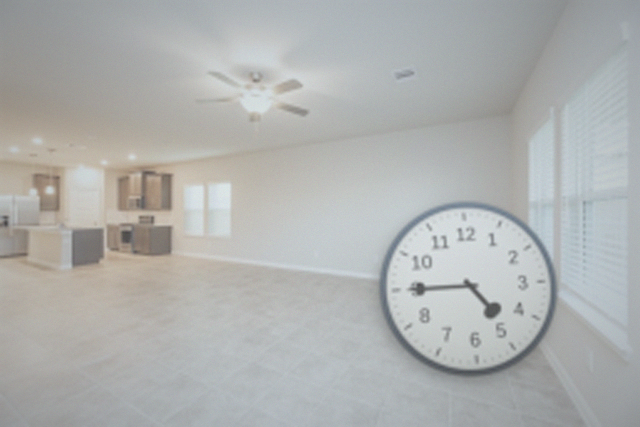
4h45
